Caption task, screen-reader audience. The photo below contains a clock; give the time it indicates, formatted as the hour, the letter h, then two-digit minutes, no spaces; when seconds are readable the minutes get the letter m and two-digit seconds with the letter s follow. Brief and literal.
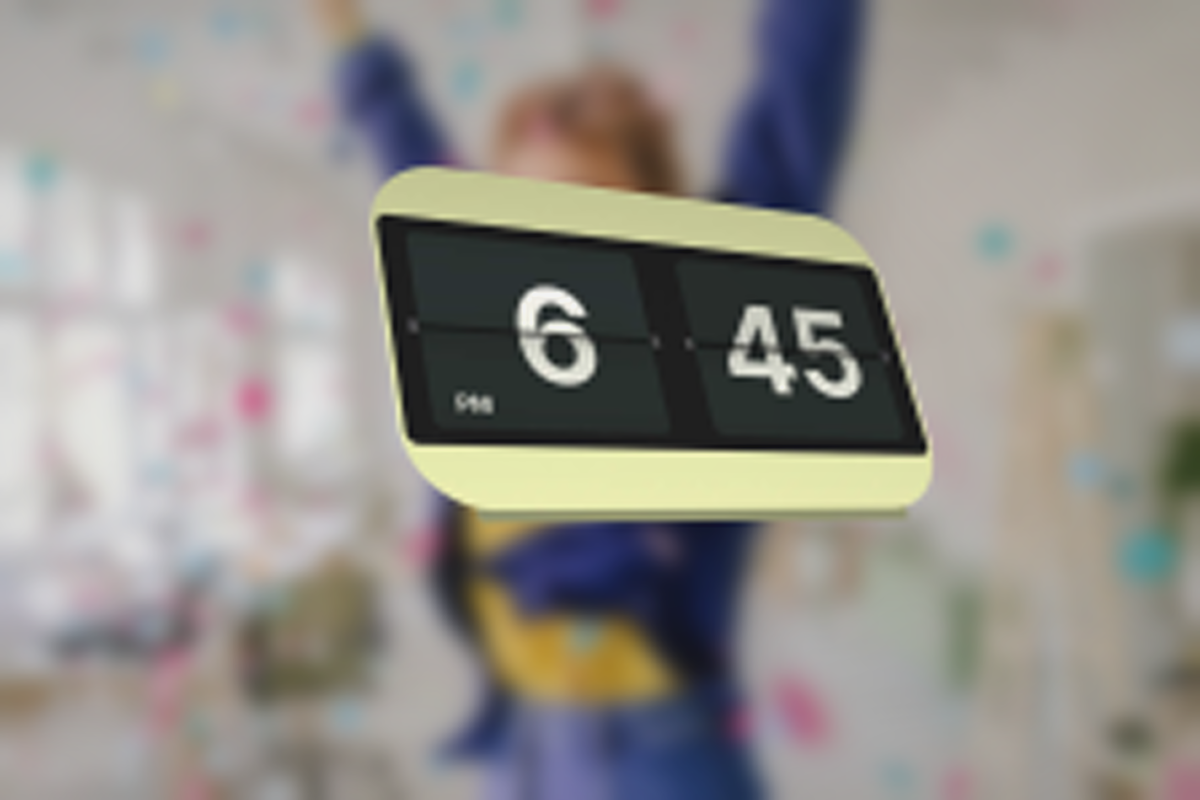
6h45
